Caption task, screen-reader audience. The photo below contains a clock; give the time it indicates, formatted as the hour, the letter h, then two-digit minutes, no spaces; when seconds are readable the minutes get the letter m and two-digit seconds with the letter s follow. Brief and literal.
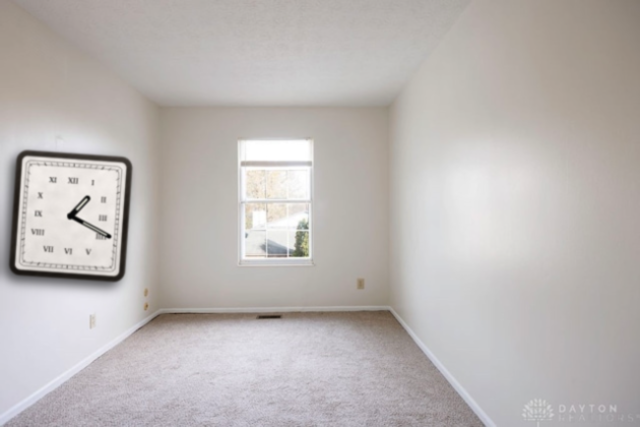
1h19
